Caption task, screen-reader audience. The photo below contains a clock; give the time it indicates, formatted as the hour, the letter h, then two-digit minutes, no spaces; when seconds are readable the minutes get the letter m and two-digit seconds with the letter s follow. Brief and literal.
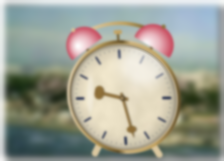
9h28
